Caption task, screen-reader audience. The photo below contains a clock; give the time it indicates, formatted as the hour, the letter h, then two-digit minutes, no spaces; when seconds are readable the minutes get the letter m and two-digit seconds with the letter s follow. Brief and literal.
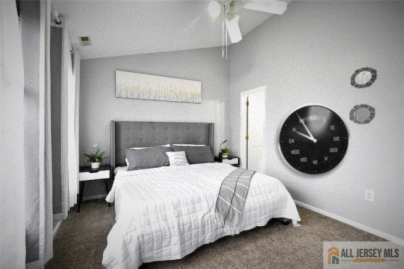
9h55
